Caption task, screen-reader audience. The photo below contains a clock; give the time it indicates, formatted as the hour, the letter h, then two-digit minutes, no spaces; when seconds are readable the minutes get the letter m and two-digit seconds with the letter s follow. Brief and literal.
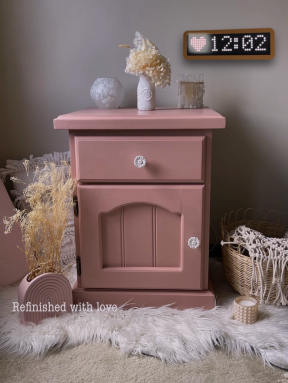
12h02
